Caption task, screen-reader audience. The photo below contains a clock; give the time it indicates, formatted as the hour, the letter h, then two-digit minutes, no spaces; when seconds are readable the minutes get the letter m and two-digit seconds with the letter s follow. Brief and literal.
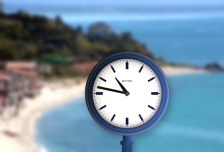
10h47
